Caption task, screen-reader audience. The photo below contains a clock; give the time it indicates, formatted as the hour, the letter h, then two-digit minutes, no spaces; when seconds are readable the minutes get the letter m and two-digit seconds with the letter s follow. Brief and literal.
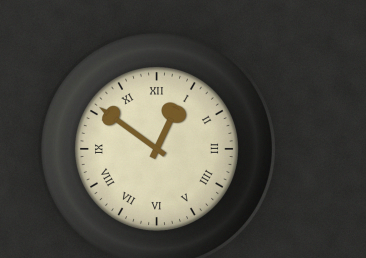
12h51
